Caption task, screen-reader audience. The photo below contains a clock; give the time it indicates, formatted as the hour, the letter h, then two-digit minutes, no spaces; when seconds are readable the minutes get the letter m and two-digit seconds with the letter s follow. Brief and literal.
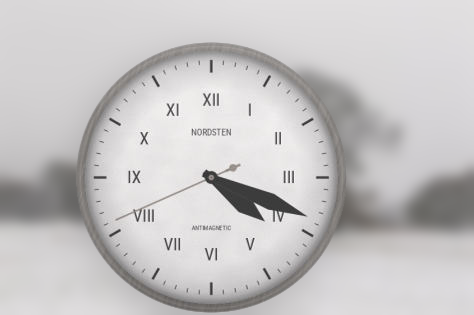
4h18m41s
